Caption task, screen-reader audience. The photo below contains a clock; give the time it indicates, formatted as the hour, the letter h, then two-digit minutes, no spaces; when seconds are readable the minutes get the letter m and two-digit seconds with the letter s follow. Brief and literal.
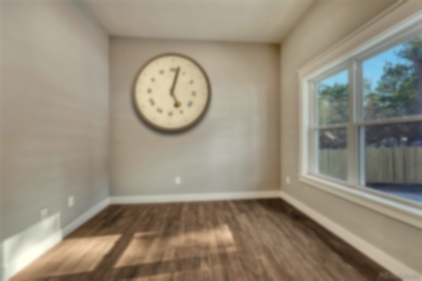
5h02
